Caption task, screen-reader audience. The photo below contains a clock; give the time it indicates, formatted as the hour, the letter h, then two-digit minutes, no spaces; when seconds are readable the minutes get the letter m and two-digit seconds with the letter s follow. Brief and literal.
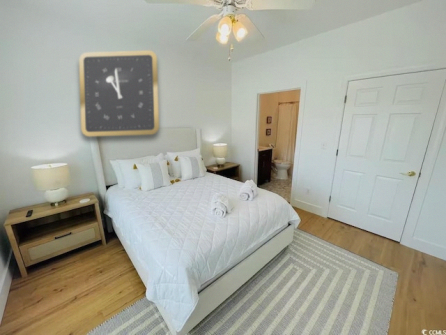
10h59
